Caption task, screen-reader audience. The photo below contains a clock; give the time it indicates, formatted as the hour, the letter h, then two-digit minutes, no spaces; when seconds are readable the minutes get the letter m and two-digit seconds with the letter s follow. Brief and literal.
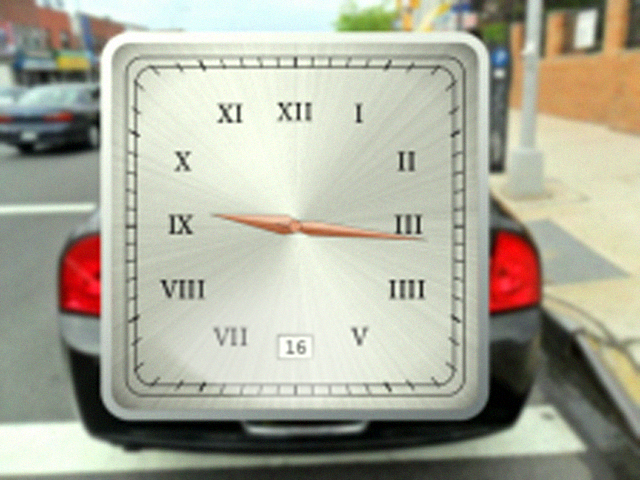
9h16
